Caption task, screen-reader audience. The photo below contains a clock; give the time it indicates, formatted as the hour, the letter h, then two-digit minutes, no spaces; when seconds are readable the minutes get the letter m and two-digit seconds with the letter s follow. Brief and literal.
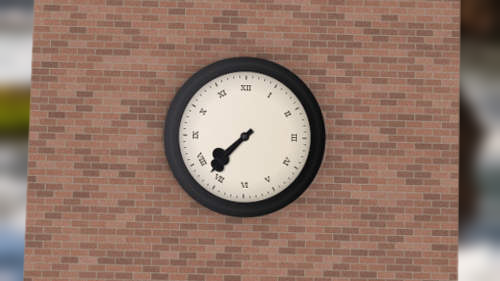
7h37
